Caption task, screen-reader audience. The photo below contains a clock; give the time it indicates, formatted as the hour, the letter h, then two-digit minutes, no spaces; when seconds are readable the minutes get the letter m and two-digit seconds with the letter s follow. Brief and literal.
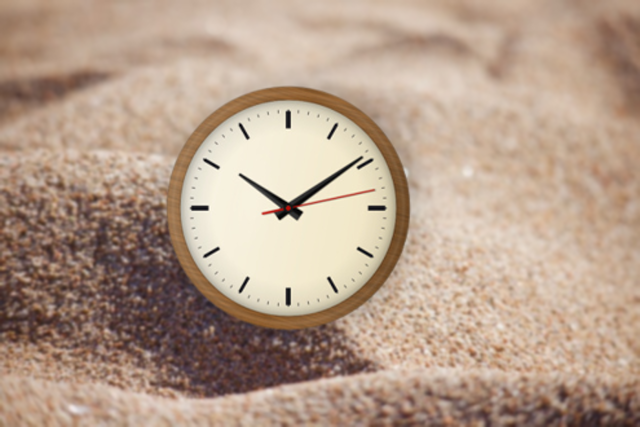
10h09m13s
